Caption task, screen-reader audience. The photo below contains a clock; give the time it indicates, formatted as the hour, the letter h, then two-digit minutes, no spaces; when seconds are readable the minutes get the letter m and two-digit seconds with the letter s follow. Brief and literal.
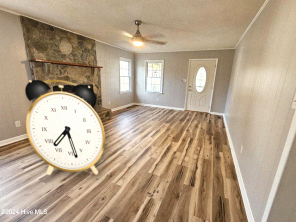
7h28
